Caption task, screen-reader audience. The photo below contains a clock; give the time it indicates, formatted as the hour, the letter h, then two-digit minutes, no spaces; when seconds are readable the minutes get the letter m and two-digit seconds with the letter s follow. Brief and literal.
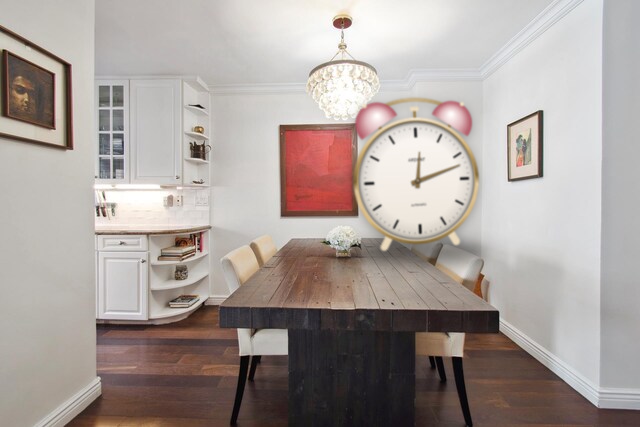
12h12
